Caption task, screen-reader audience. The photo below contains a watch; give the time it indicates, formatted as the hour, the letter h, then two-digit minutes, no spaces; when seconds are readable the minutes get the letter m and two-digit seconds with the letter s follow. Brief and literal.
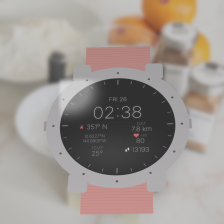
2h38
